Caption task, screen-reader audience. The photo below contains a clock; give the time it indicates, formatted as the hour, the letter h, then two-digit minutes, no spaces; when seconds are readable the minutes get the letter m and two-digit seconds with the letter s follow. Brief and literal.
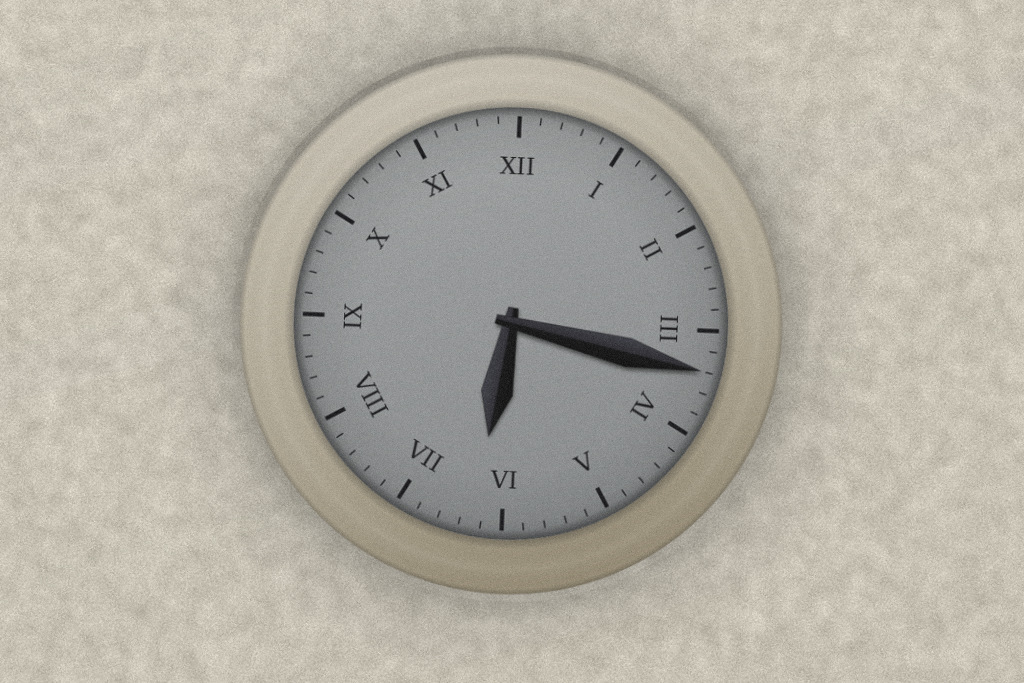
6h17
